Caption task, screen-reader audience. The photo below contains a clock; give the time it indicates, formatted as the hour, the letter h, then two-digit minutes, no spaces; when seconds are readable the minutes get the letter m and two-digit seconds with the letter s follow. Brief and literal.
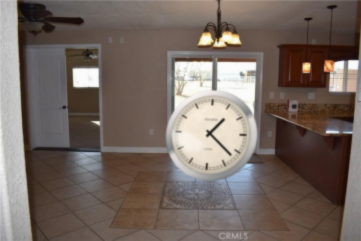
1h22
